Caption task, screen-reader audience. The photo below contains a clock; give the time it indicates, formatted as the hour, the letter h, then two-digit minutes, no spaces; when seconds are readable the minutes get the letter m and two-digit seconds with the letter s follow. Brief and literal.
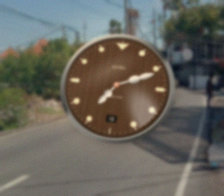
7h11
